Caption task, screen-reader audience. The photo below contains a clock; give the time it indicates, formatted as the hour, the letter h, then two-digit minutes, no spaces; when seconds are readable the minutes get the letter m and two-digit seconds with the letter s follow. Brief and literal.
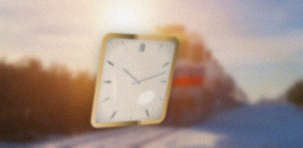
10h12
